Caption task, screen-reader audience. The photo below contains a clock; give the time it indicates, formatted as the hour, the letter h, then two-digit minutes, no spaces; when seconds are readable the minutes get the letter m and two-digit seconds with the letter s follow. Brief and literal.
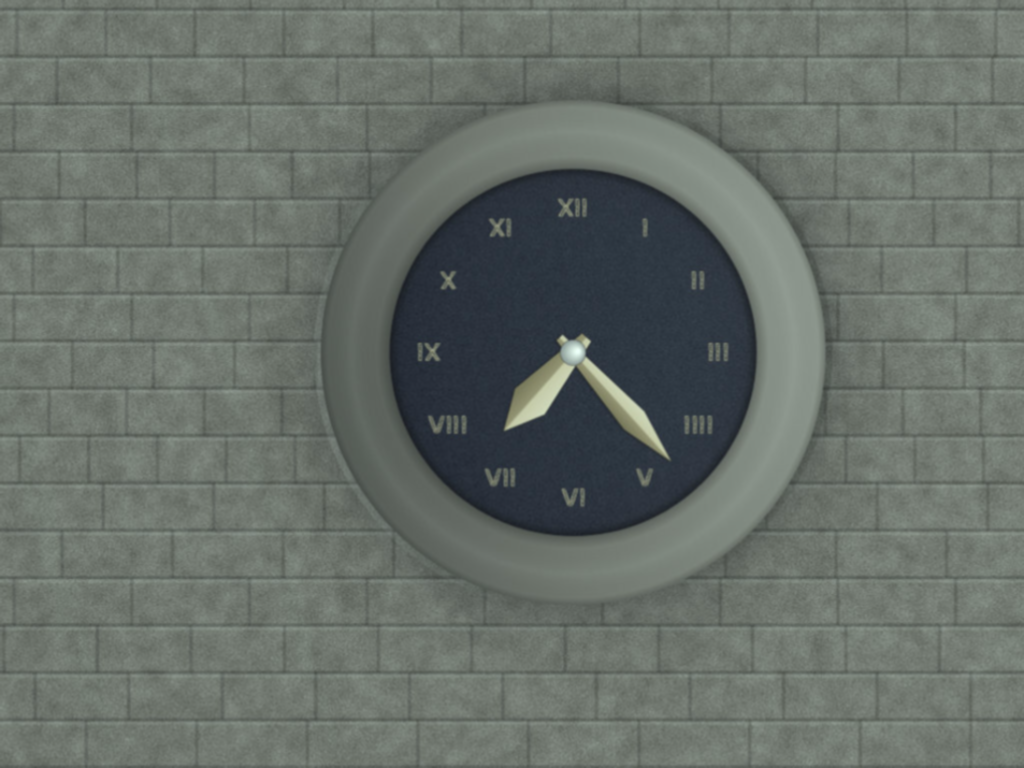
7h23
